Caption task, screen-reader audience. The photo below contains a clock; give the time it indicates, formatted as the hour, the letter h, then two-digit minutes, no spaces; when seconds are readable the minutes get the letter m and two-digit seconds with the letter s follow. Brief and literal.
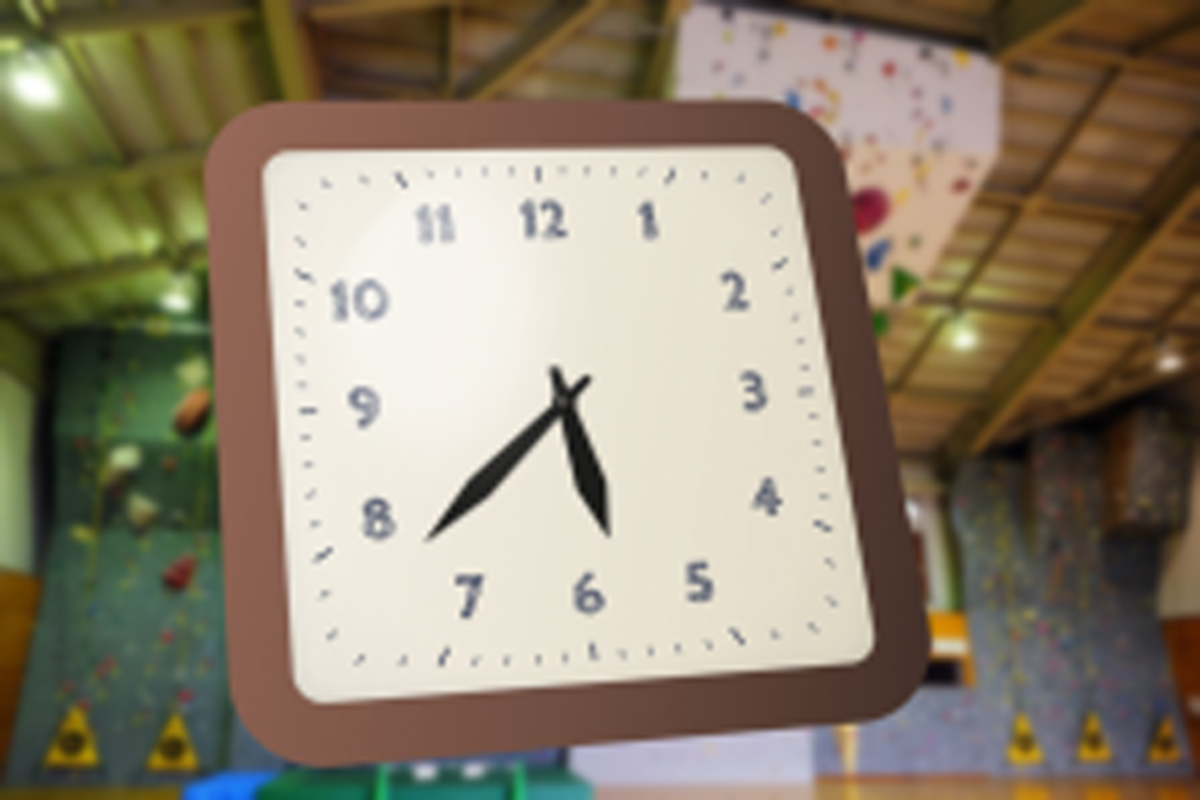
5h38
